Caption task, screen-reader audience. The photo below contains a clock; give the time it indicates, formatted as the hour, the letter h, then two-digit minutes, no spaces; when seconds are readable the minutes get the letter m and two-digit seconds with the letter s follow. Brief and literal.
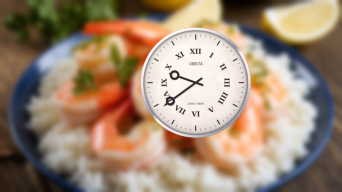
9h39
